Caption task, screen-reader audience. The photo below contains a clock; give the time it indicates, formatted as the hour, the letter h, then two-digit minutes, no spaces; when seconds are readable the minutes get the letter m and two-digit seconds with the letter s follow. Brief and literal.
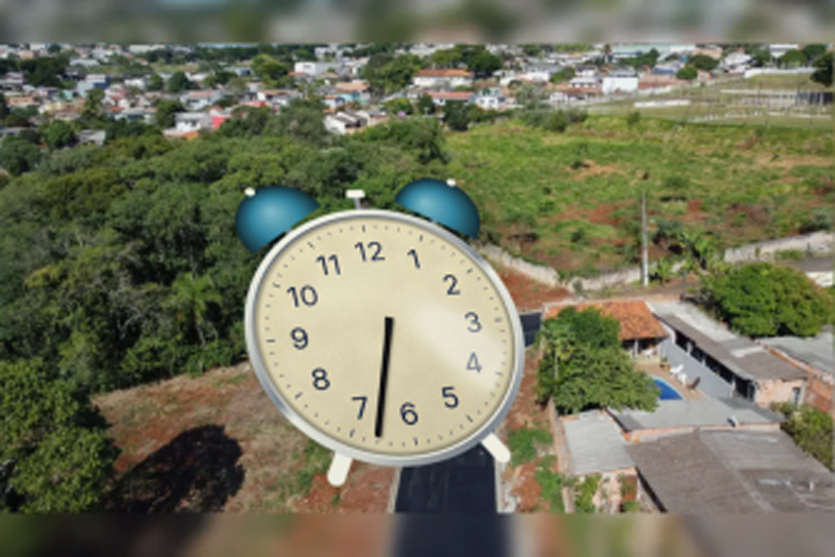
6h33
